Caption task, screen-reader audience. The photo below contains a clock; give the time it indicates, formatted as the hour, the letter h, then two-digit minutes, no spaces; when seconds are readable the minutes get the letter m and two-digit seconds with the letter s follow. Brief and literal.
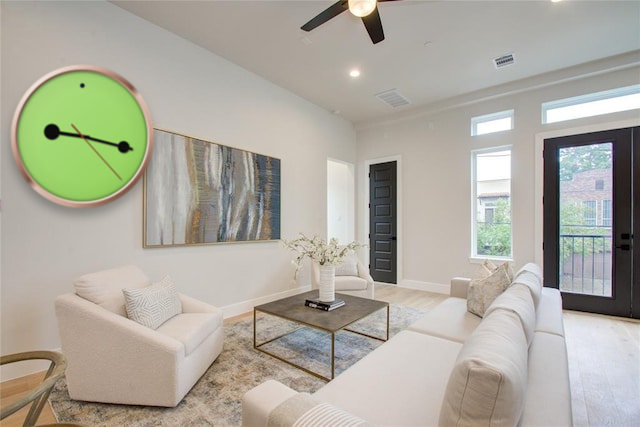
9h17m23s
